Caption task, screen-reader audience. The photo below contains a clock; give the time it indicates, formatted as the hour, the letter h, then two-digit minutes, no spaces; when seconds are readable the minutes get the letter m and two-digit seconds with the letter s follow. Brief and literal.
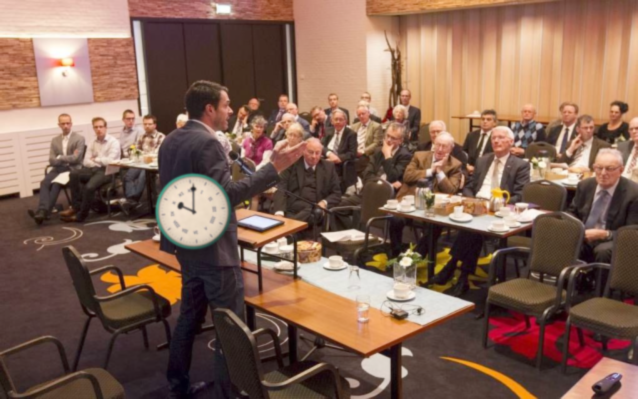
10h01
